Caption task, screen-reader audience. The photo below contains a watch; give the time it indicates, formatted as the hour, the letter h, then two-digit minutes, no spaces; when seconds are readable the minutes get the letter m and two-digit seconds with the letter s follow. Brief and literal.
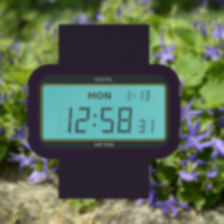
12h58m31s
